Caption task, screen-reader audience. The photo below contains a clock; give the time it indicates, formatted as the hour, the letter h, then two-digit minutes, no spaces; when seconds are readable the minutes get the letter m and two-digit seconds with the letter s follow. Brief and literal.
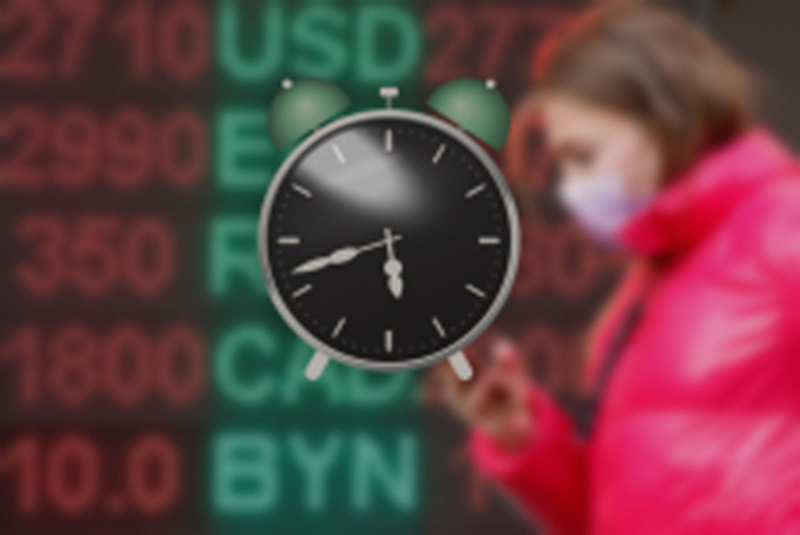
5h42
